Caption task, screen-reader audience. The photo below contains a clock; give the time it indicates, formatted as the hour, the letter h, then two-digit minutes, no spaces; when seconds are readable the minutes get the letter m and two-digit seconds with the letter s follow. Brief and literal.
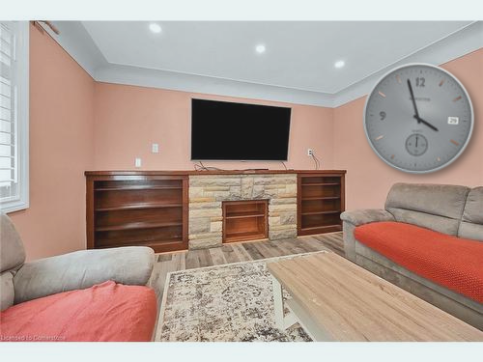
3h57
